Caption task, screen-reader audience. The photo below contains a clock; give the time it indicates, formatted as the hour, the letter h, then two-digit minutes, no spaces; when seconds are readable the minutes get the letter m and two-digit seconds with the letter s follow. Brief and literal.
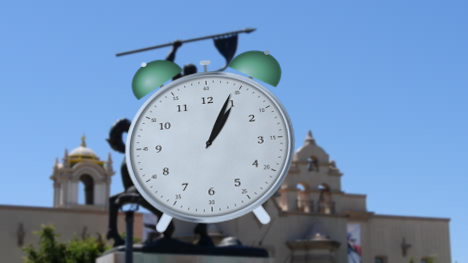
1h04
